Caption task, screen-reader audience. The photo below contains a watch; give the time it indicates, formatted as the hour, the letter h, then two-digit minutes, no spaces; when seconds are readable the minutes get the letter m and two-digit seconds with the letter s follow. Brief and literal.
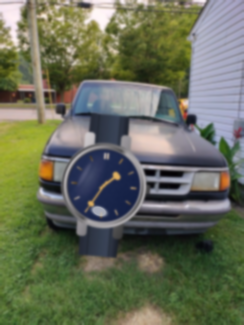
1h35
